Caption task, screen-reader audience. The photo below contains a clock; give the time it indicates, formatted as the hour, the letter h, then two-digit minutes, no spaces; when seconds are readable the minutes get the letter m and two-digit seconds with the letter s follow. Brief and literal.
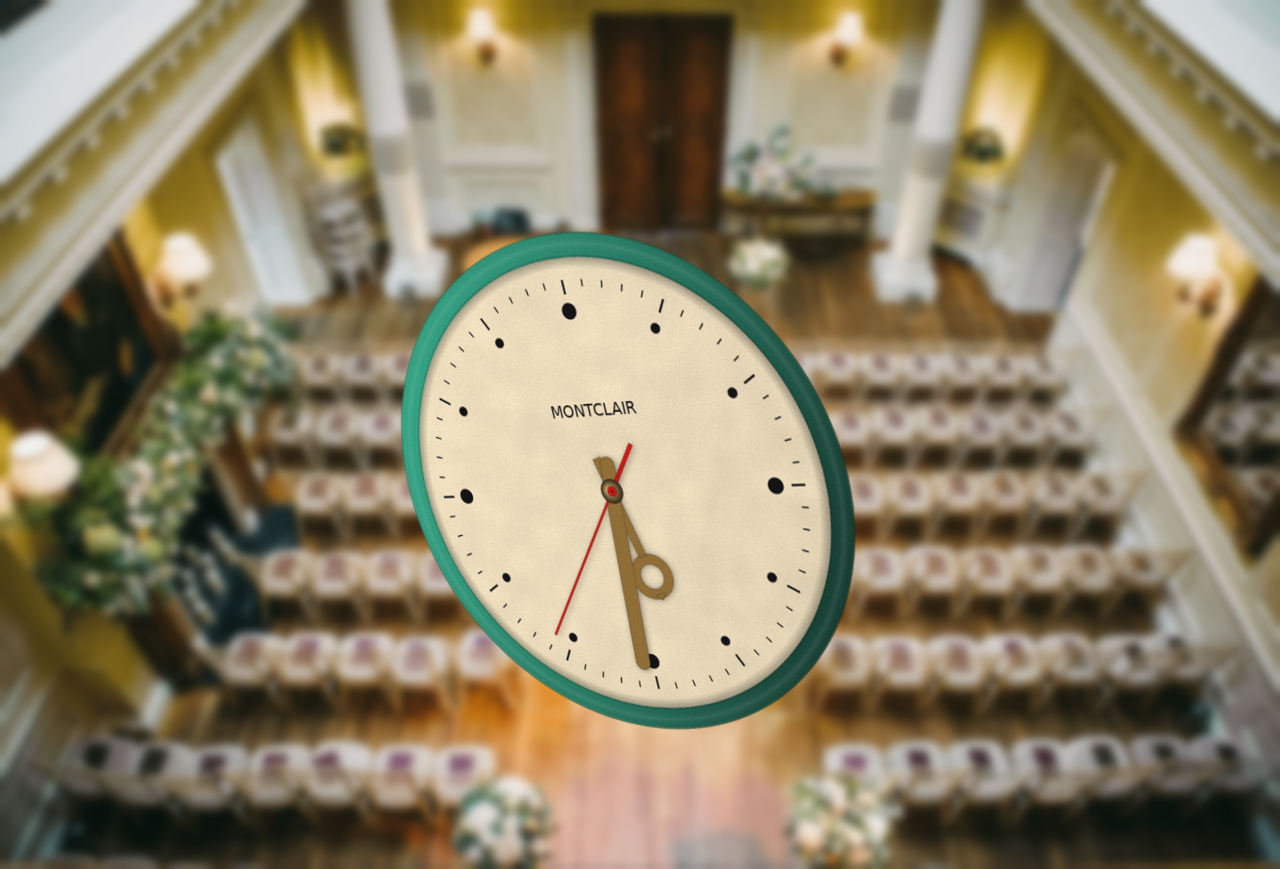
5h30m36s
